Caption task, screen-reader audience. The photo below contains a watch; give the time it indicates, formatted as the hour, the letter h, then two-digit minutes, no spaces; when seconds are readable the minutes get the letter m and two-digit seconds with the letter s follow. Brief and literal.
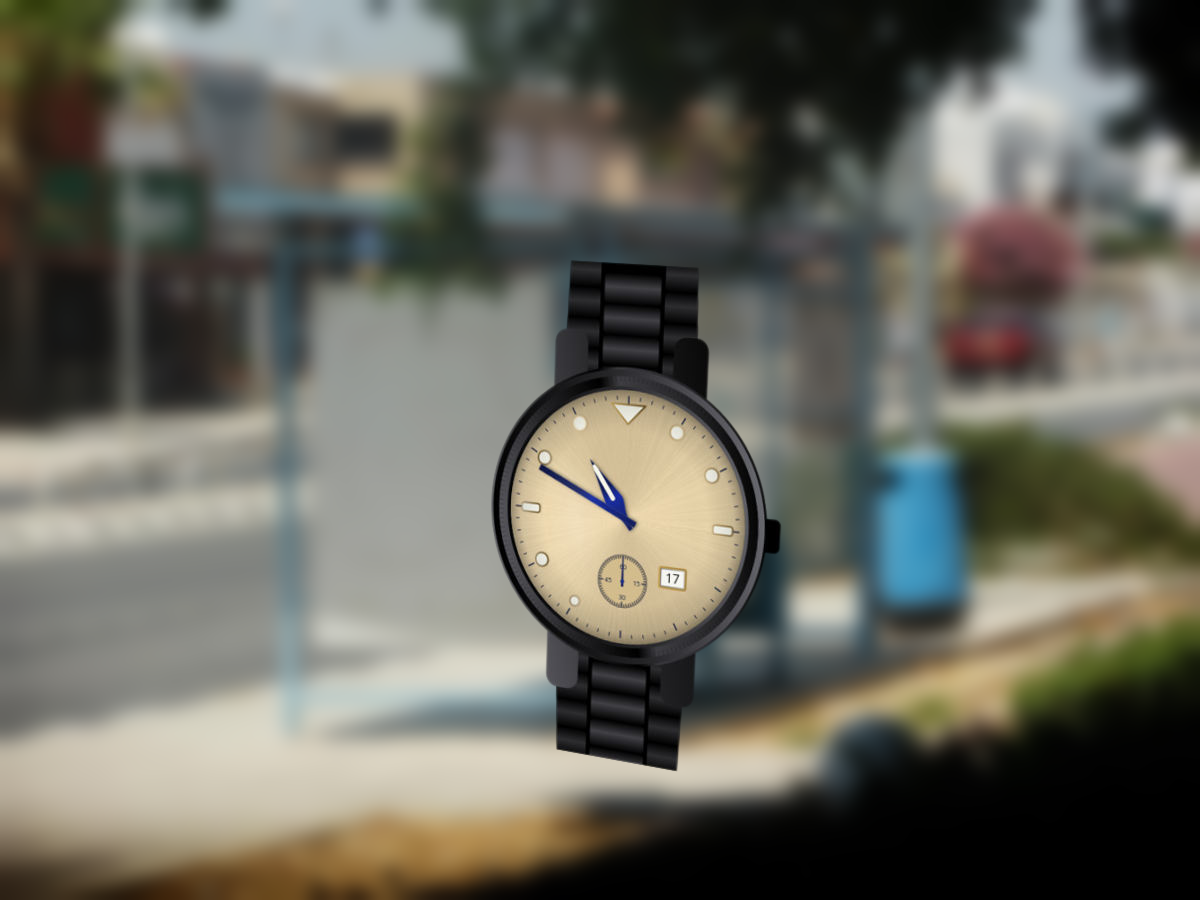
10h49
